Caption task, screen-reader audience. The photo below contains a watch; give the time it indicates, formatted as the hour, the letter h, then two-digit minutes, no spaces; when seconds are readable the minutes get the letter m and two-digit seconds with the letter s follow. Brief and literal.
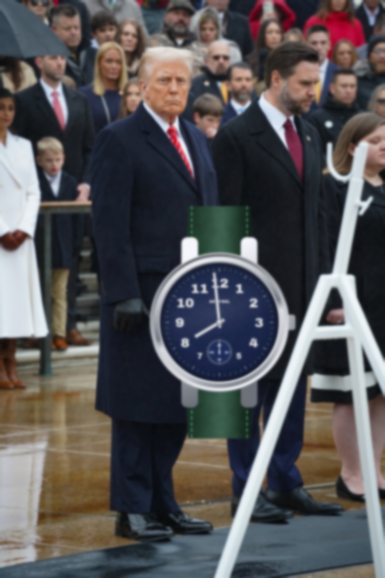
7h59
